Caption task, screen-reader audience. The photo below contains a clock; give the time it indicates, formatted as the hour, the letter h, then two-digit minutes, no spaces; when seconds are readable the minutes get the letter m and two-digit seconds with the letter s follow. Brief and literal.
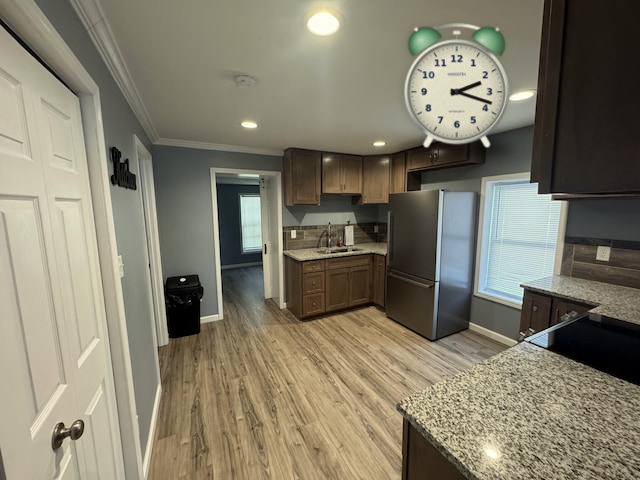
2h18
